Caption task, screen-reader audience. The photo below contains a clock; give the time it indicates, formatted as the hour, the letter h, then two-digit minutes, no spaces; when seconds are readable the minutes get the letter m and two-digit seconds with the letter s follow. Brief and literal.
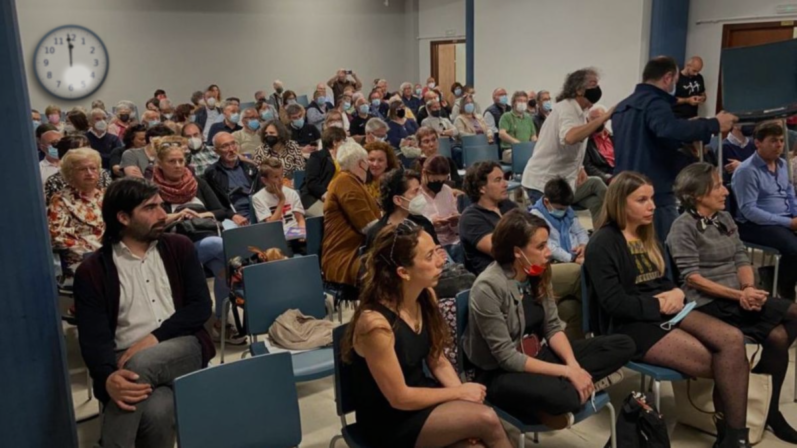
11h59
